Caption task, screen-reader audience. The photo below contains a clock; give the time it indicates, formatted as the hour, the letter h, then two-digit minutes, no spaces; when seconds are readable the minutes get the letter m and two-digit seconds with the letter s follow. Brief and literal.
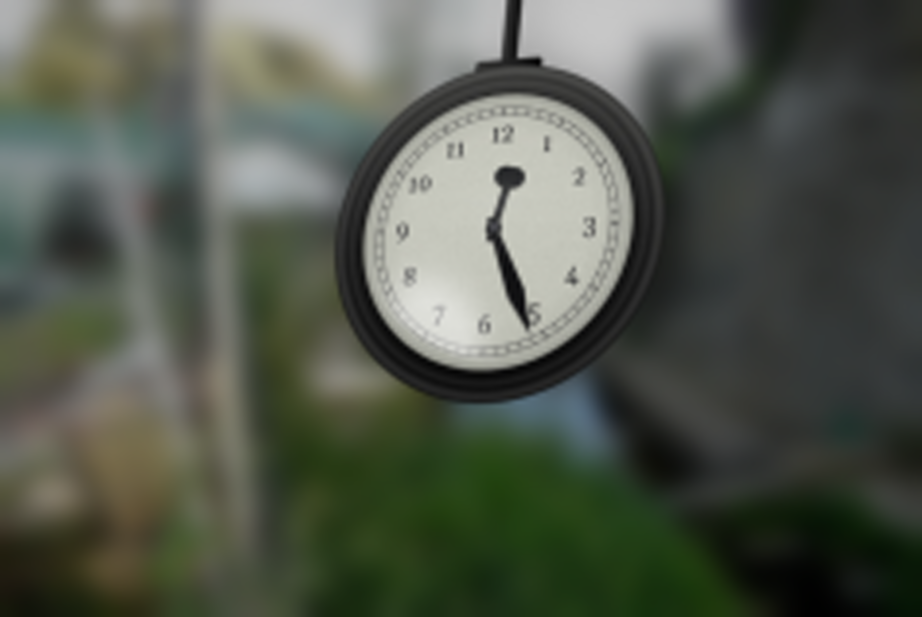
12h26
